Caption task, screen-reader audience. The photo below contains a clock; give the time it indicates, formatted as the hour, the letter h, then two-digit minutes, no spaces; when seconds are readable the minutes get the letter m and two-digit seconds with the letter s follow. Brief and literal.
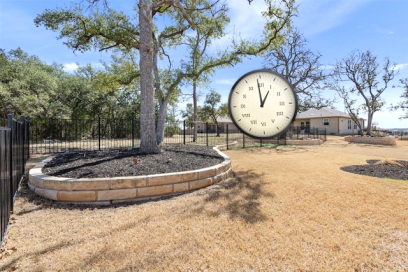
12h59
